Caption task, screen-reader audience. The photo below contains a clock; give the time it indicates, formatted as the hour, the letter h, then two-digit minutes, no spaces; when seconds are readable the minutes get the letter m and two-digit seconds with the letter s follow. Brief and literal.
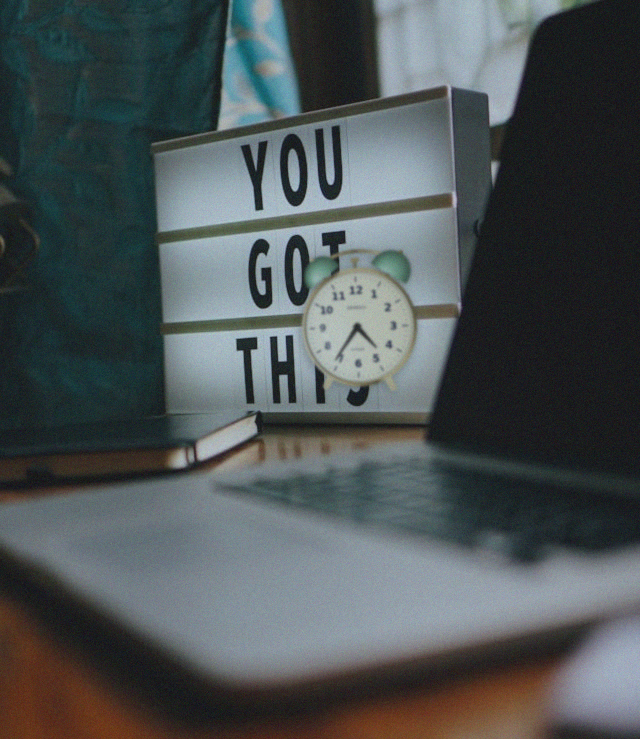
4h36
